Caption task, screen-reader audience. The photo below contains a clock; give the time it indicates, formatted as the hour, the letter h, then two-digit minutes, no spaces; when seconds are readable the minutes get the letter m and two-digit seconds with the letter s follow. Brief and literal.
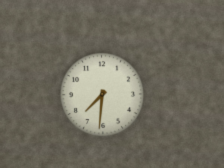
7h31
